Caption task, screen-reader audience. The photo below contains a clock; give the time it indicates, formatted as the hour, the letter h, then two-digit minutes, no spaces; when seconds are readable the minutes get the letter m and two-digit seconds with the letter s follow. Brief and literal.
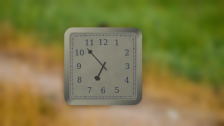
6h53
